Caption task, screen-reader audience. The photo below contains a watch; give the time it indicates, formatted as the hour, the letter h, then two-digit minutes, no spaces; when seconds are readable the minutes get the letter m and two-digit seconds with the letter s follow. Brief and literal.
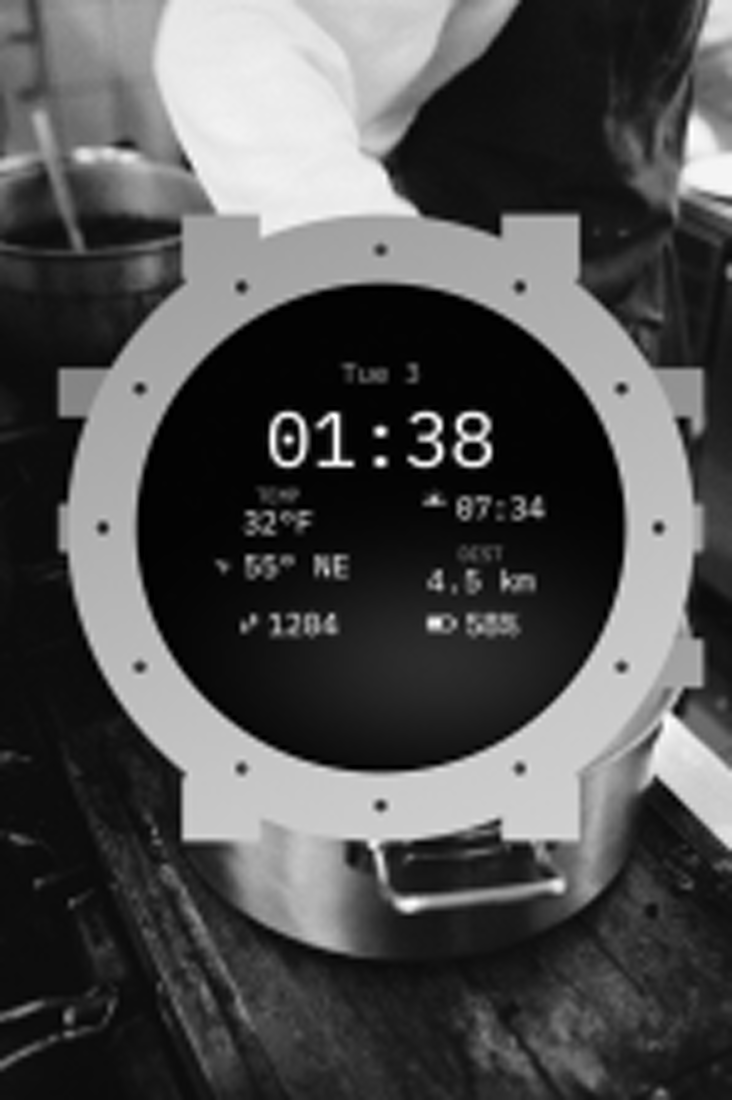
1h38
